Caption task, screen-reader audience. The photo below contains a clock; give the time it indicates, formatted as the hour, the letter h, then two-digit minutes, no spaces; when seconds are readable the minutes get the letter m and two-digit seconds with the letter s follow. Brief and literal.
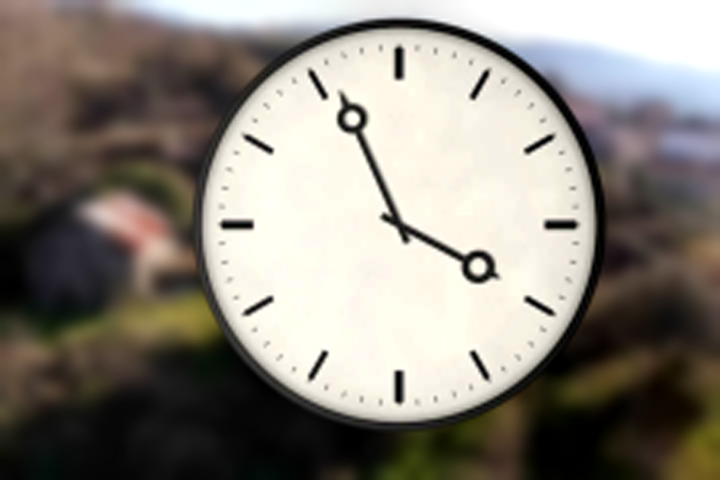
3h56
